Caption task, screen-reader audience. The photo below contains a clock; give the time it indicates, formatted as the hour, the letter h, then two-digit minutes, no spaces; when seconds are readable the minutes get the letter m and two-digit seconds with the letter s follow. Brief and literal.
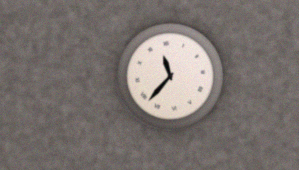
11h38
